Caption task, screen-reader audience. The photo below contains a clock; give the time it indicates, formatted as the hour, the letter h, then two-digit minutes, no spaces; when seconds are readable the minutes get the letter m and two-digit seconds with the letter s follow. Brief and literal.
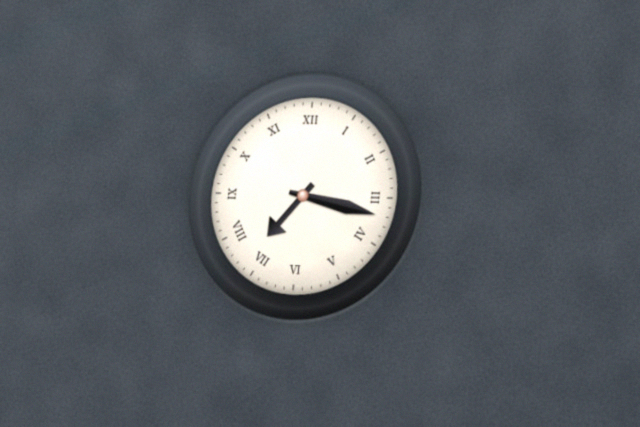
7h17
